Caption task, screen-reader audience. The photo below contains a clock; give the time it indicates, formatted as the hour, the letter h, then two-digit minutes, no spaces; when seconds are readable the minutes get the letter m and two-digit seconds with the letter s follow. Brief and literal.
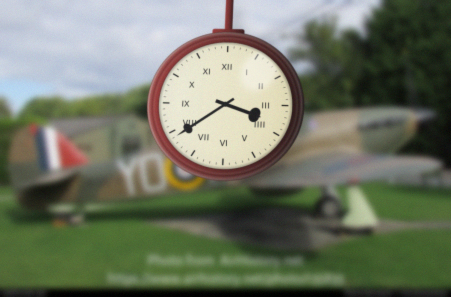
3h39
